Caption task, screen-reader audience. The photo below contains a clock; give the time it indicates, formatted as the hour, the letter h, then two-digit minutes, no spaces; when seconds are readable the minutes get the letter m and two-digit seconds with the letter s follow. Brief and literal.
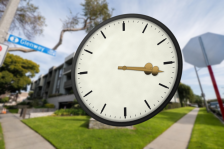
3h17
